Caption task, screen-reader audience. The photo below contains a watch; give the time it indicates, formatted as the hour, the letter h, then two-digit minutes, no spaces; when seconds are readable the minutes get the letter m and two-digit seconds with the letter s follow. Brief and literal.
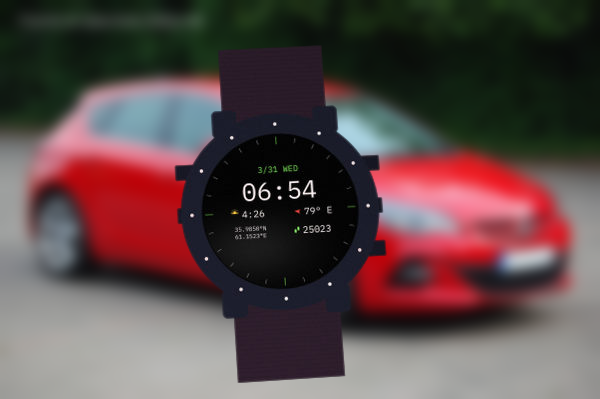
6h54
